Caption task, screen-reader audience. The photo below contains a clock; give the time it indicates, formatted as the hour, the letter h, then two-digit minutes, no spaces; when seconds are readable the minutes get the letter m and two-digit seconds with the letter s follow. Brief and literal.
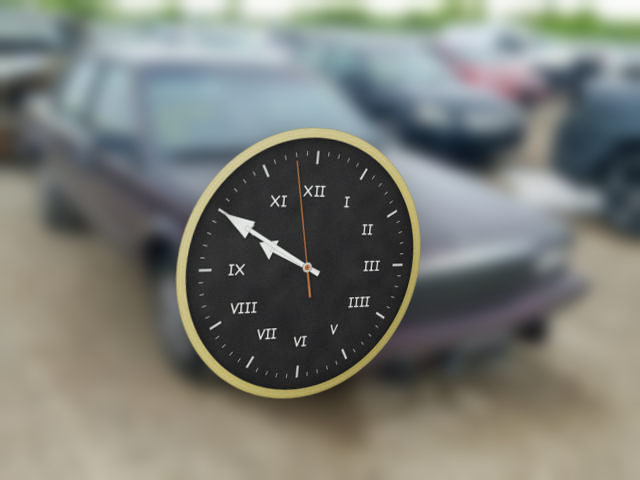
9h49m58s
